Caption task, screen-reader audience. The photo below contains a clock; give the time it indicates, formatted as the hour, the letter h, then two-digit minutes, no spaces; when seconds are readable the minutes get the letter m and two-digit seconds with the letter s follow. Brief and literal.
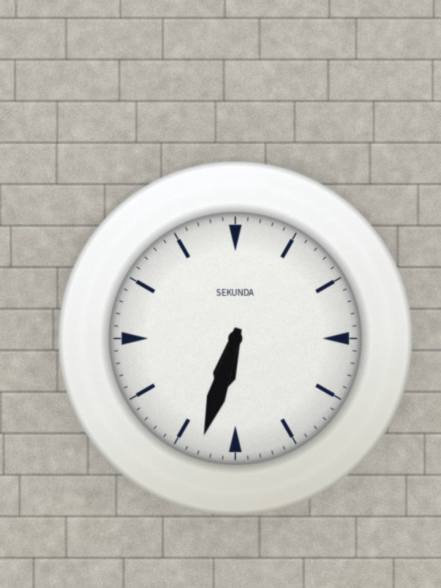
6h33
